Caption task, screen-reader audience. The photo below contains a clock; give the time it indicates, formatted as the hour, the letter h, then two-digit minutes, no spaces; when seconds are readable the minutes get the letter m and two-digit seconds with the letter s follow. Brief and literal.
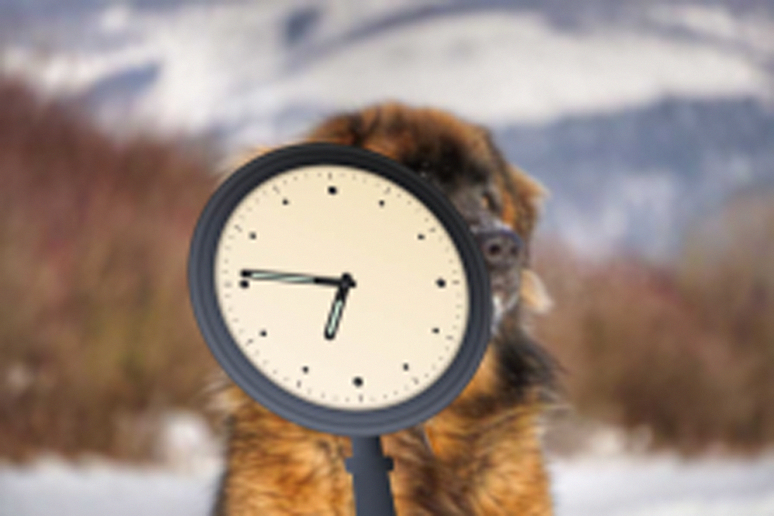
6h46
